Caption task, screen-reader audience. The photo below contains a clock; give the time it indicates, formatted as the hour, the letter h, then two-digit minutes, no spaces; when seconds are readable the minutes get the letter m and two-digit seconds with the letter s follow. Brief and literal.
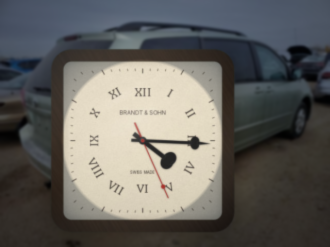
4h15m26s
